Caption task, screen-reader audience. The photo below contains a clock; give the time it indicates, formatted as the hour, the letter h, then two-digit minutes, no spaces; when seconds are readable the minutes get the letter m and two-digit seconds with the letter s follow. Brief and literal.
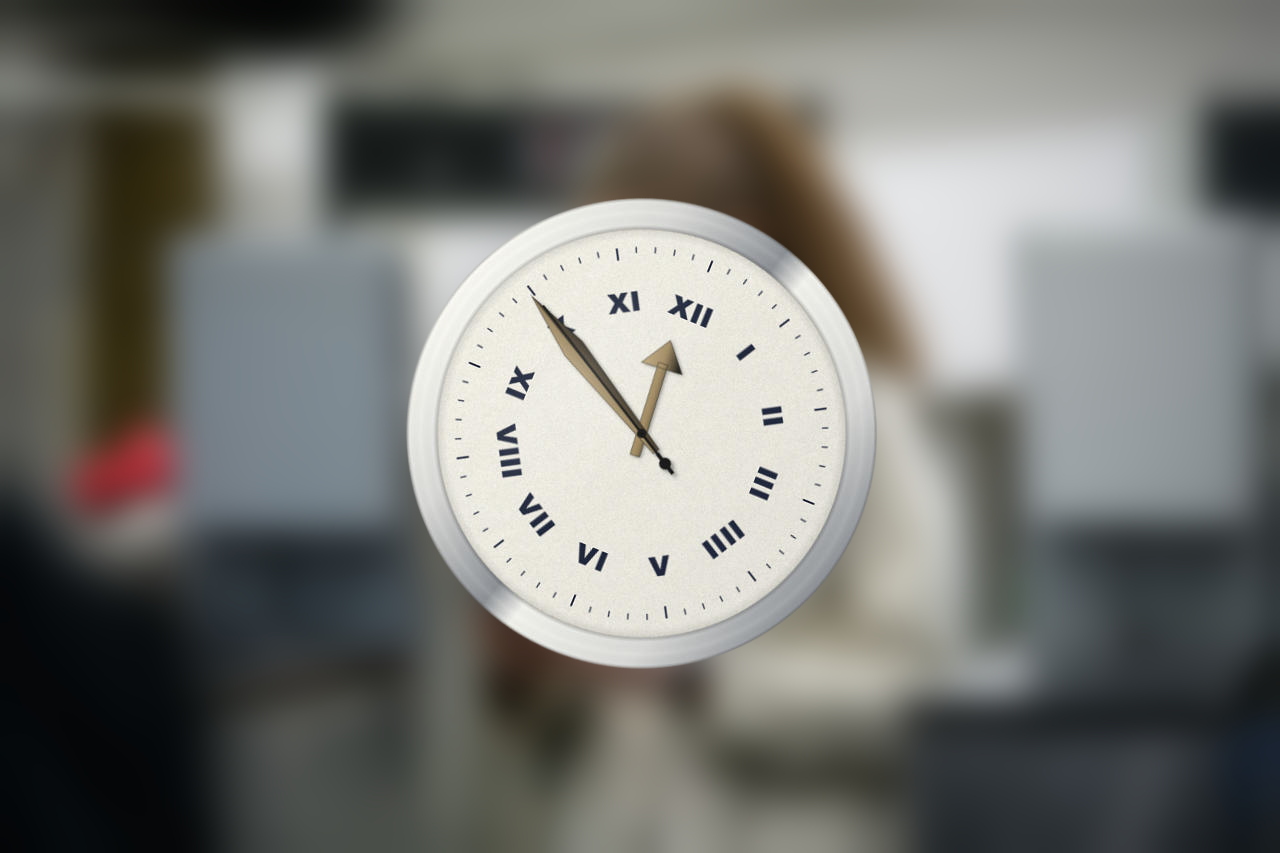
11h49m50s
